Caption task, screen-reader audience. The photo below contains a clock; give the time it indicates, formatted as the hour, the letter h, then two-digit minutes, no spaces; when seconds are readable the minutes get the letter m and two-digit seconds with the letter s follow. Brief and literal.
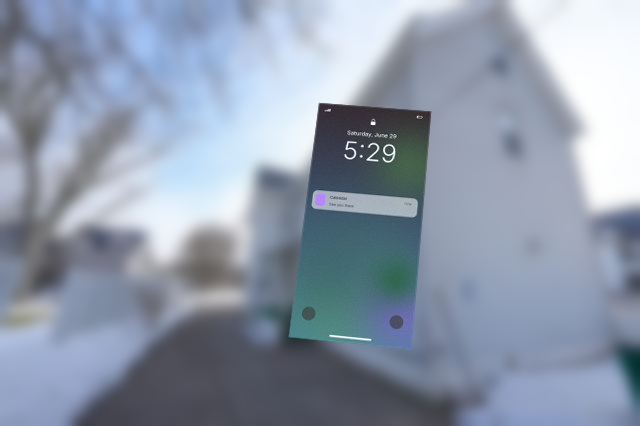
5h29
